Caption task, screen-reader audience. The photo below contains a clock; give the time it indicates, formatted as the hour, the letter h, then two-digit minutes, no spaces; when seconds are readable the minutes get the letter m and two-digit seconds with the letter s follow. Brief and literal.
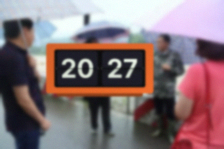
20h27
